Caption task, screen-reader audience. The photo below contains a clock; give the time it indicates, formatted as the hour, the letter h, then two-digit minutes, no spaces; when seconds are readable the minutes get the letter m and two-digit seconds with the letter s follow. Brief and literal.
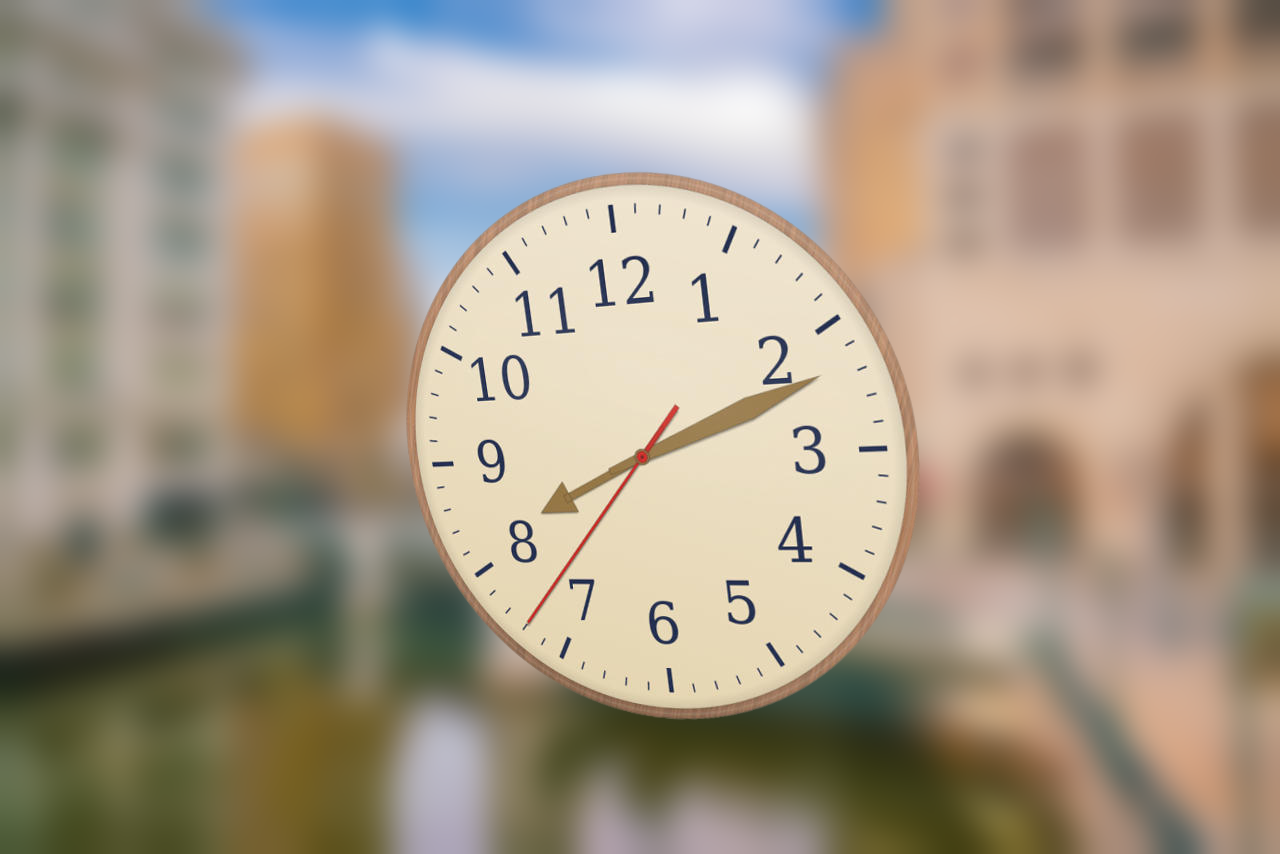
8h11m37s
